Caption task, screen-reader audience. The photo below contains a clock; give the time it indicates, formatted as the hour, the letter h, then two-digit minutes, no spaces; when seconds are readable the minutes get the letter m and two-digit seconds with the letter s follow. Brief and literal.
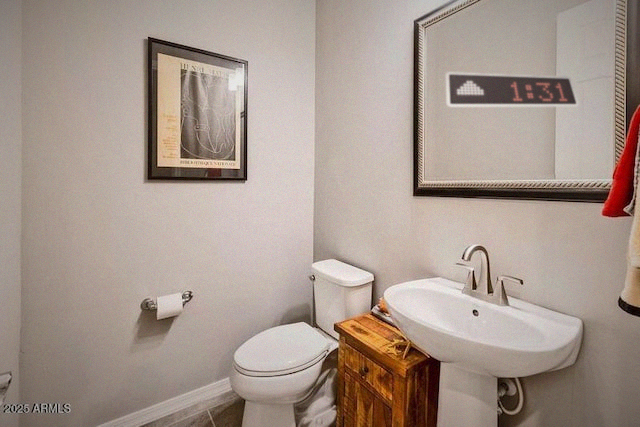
1h31
